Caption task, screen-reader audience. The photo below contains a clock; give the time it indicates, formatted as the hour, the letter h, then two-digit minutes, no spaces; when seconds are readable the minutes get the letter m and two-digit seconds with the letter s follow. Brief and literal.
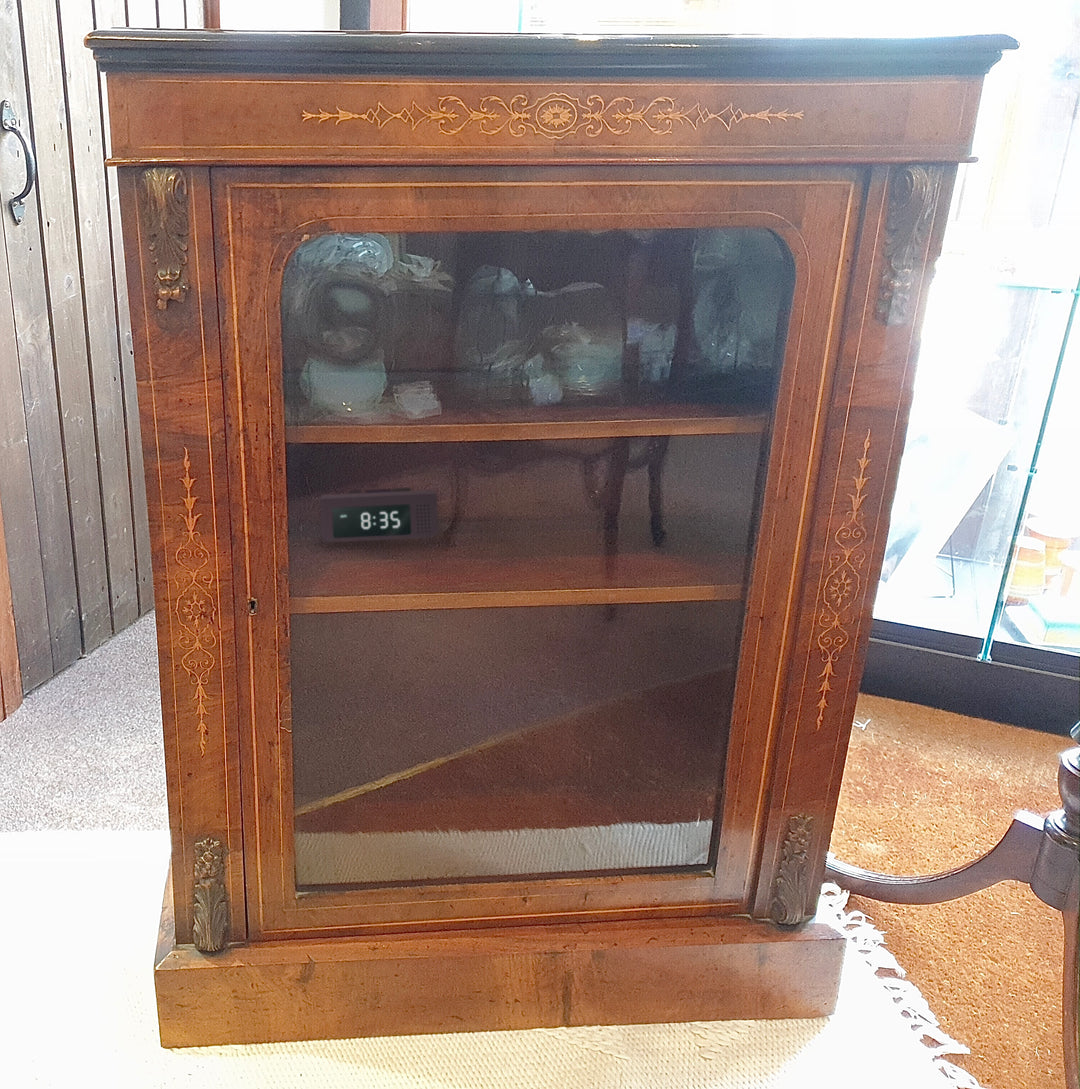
8h35
